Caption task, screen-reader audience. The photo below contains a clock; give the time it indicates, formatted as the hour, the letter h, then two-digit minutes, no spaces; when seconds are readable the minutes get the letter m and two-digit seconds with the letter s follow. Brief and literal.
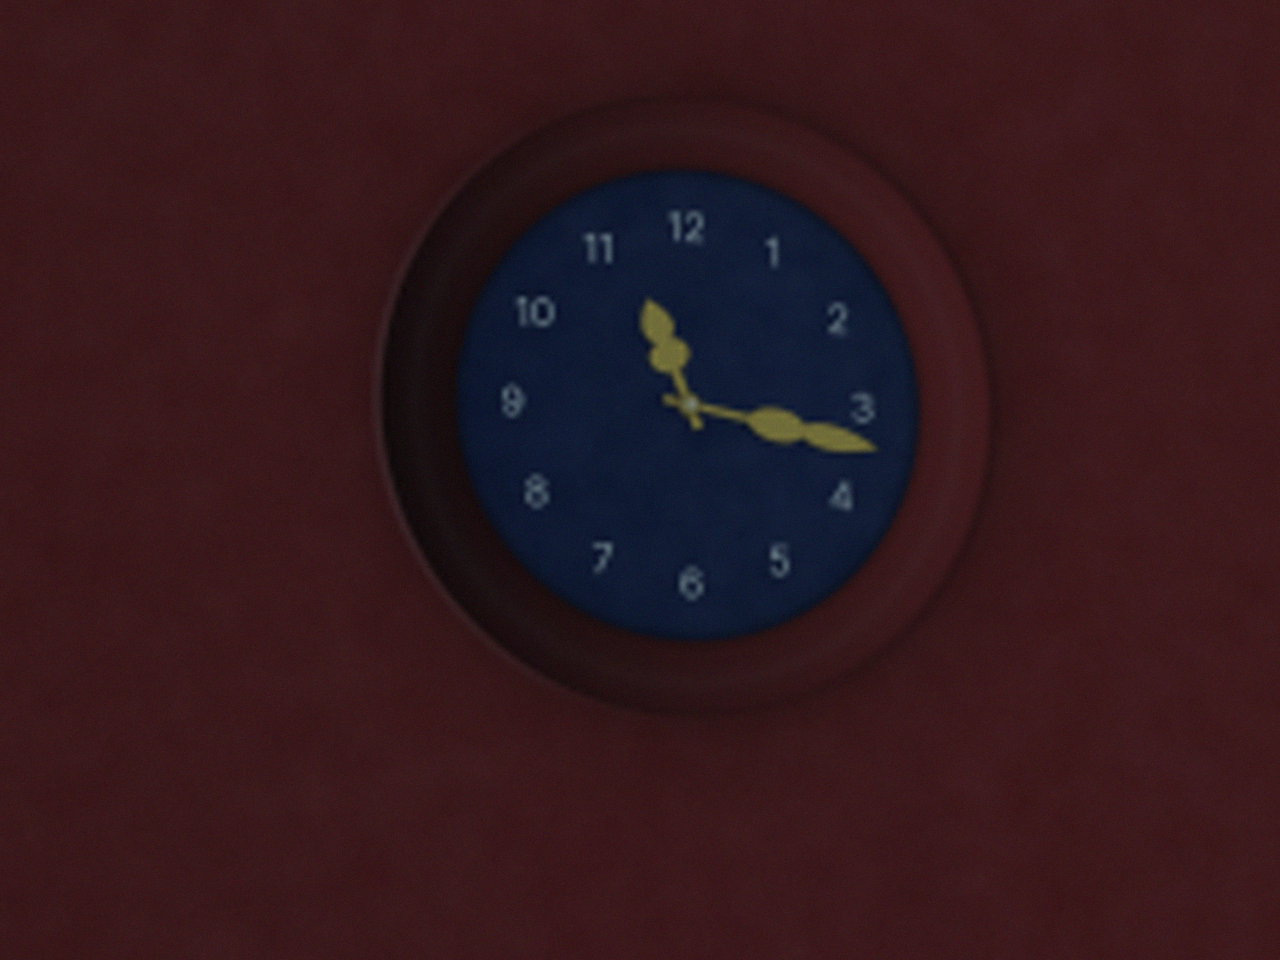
11h17
